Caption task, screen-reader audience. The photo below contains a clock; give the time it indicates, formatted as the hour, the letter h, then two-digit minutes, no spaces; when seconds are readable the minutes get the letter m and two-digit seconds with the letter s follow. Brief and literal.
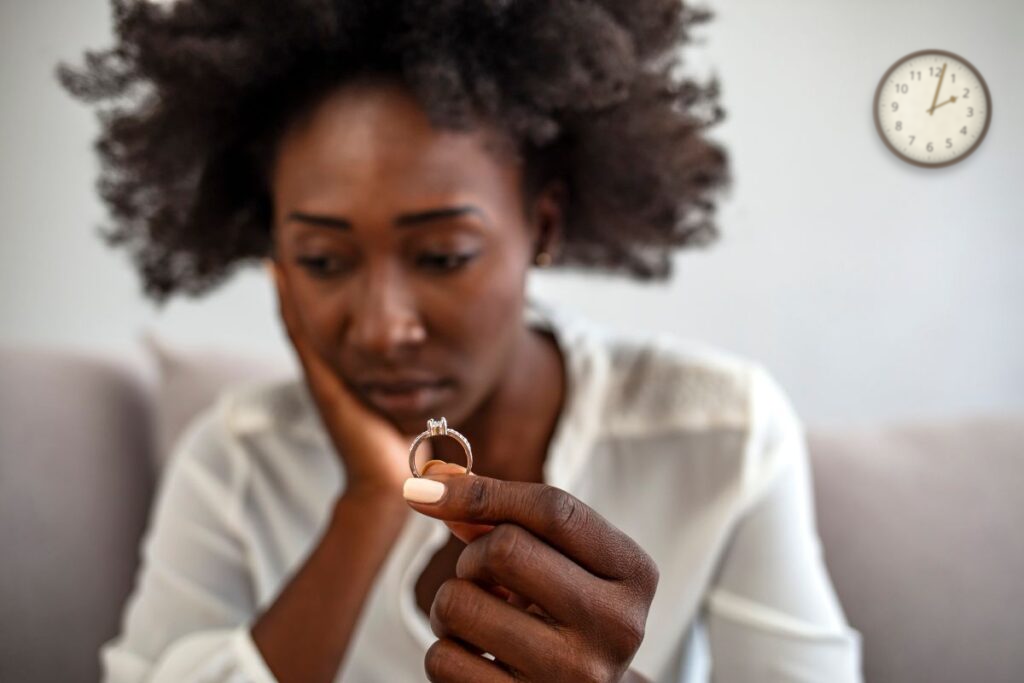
2h02
